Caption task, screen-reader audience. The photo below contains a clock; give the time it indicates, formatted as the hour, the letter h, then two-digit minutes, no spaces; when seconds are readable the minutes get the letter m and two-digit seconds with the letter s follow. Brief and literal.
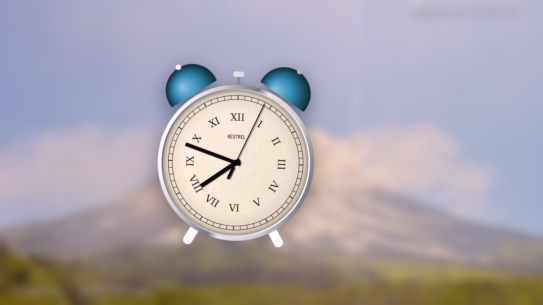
7h48m04s
